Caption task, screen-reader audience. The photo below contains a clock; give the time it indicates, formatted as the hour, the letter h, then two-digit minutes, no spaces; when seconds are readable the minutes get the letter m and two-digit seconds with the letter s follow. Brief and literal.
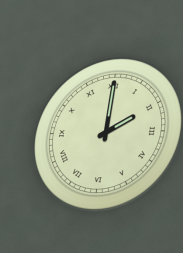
2h00
